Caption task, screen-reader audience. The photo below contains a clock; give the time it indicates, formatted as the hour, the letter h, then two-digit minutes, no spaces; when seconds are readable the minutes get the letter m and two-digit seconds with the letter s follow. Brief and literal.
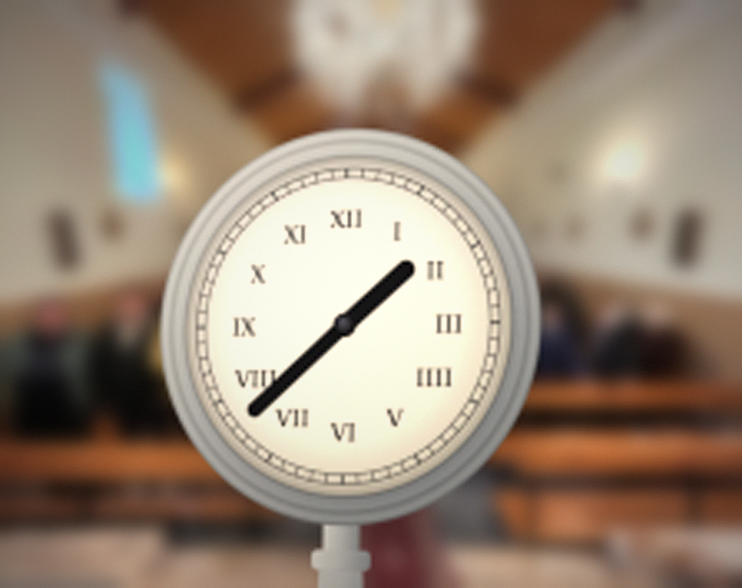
1h38
